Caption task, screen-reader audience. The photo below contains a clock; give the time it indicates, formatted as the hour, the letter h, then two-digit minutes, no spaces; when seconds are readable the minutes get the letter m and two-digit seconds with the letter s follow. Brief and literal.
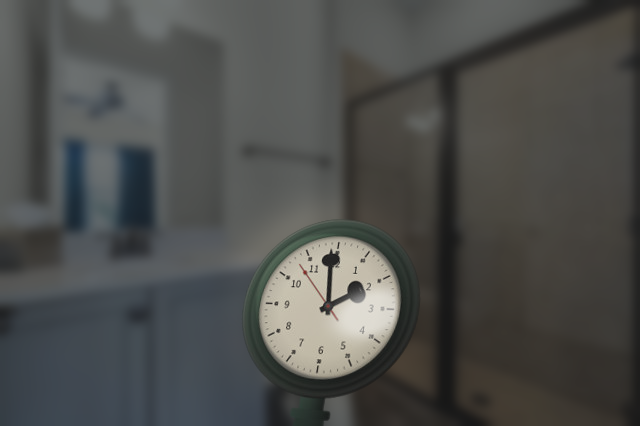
1h58m53s
